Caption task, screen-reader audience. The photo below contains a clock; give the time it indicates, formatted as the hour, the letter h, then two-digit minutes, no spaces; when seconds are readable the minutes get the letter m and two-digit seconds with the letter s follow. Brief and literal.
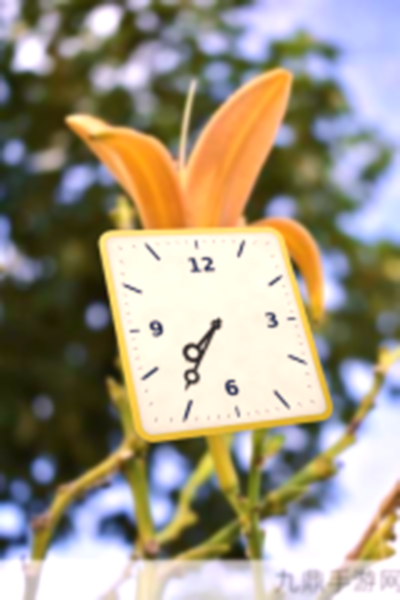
7h36
